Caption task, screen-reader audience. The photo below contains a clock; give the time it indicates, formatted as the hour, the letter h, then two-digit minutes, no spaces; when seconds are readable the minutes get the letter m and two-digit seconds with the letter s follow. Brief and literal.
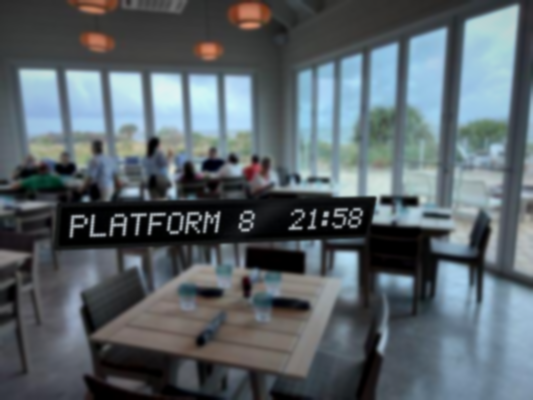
21h58
